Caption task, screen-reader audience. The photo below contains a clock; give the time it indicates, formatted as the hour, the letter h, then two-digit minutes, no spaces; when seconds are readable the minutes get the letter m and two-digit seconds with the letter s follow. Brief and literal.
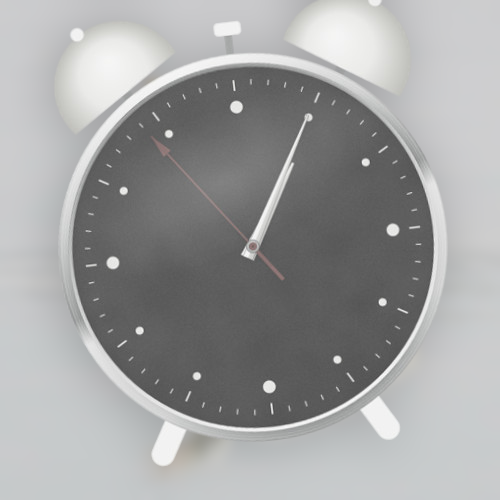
1h04m54s
